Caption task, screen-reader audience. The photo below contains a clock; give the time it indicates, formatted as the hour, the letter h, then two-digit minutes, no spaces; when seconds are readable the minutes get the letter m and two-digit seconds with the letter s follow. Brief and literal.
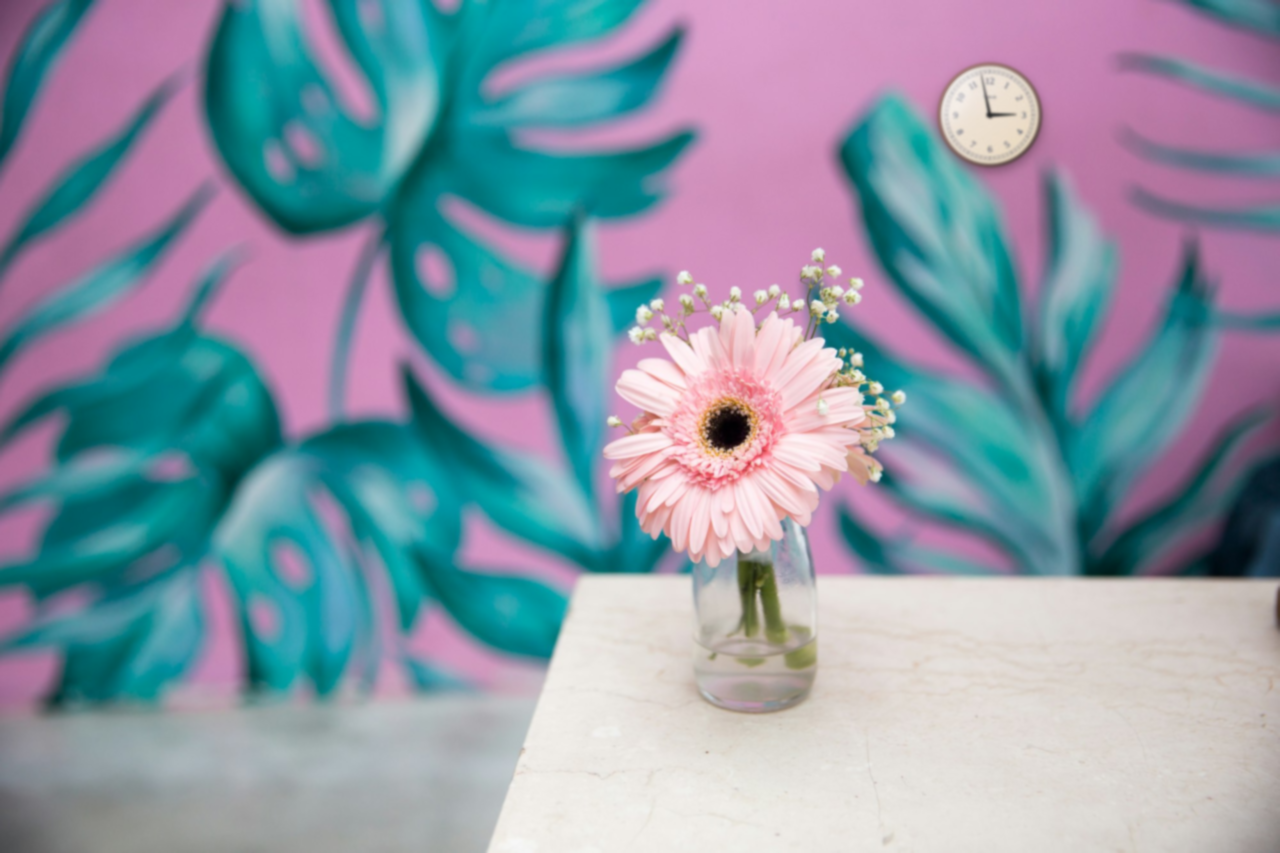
2h58
